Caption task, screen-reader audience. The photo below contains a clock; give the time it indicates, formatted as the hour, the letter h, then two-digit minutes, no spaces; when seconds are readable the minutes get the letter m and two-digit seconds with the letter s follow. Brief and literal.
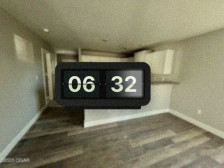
6h32
